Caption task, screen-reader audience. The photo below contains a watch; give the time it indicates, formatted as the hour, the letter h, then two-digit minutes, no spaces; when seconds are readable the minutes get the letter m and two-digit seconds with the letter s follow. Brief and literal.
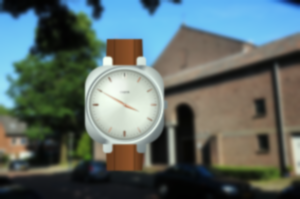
3h50
